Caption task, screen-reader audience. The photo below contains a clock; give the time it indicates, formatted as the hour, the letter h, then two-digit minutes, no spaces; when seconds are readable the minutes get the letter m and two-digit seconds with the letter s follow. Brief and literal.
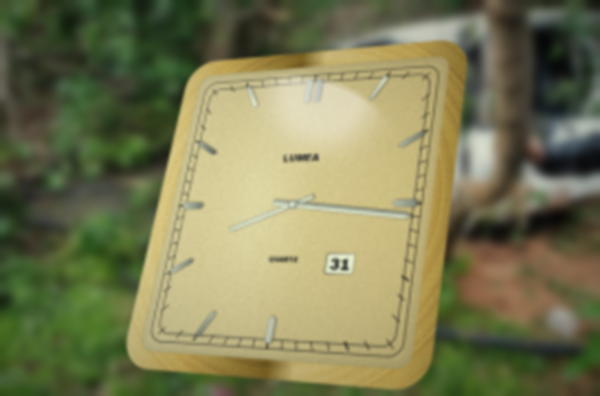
8h16
